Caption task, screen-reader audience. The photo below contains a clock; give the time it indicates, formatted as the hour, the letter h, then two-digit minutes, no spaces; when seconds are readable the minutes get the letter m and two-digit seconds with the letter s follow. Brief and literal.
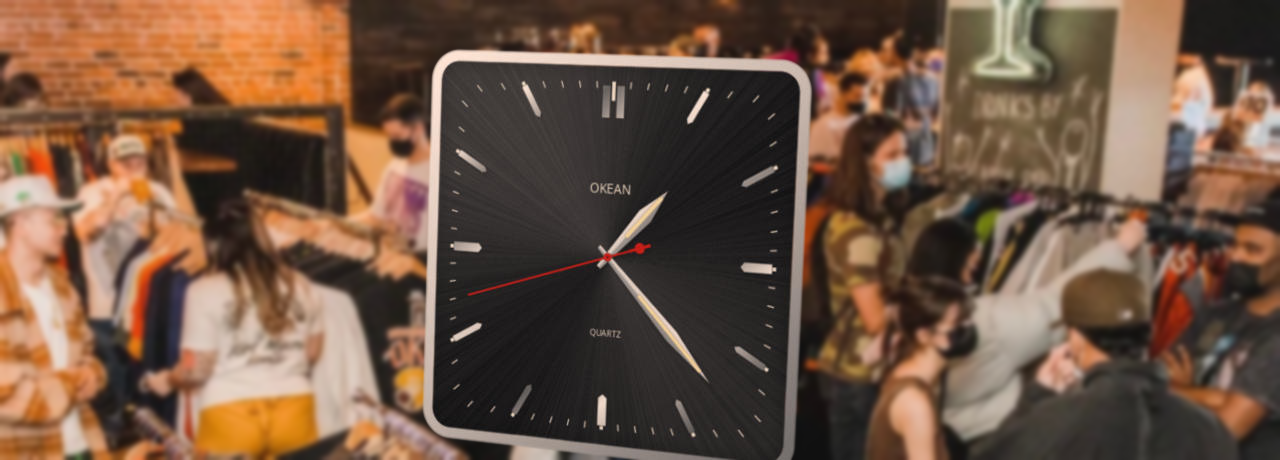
1h22m42s
